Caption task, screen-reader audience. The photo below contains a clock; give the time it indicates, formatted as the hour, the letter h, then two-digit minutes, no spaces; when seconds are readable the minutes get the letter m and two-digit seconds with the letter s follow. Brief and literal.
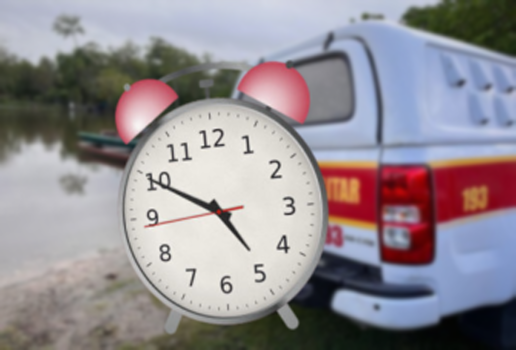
4h49m44s
